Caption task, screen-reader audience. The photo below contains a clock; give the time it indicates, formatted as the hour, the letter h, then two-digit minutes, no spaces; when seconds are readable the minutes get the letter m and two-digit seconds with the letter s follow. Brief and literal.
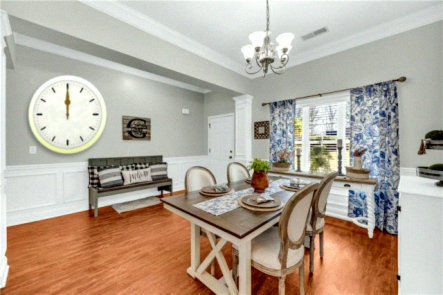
12h00
